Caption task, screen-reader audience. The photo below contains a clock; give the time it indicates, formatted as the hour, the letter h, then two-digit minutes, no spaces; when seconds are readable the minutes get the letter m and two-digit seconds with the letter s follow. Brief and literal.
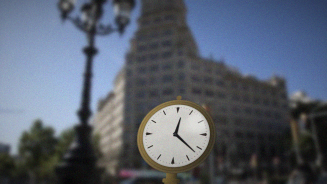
12h22
